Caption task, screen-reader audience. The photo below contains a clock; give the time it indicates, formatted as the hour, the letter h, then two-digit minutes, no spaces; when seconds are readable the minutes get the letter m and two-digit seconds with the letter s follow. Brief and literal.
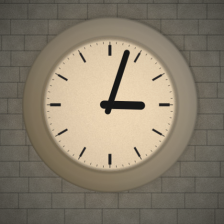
3h03
